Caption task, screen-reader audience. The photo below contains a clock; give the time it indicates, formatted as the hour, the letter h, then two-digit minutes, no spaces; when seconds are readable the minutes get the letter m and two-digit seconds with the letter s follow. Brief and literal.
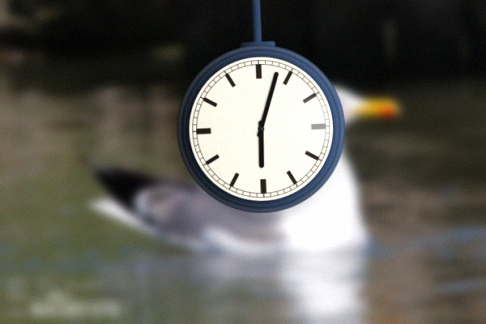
6h03
